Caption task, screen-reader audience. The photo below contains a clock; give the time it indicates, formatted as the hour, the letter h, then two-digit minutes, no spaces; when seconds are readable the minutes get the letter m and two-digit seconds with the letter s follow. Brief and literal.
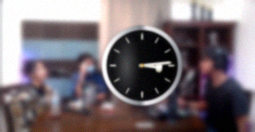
3h14
